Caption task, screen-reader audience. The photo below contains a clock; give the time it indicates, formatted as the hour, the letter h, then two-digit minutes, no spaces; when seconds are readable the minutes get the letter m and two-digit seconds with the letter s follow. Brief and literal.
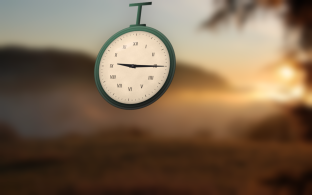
9h15
